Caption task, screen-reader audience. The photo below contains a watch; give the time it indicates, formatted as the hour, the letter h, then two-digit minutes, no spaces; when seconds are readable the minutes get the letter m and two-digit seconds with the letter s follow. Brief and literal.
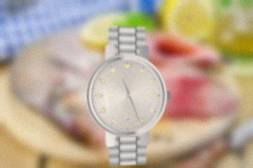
11h26
